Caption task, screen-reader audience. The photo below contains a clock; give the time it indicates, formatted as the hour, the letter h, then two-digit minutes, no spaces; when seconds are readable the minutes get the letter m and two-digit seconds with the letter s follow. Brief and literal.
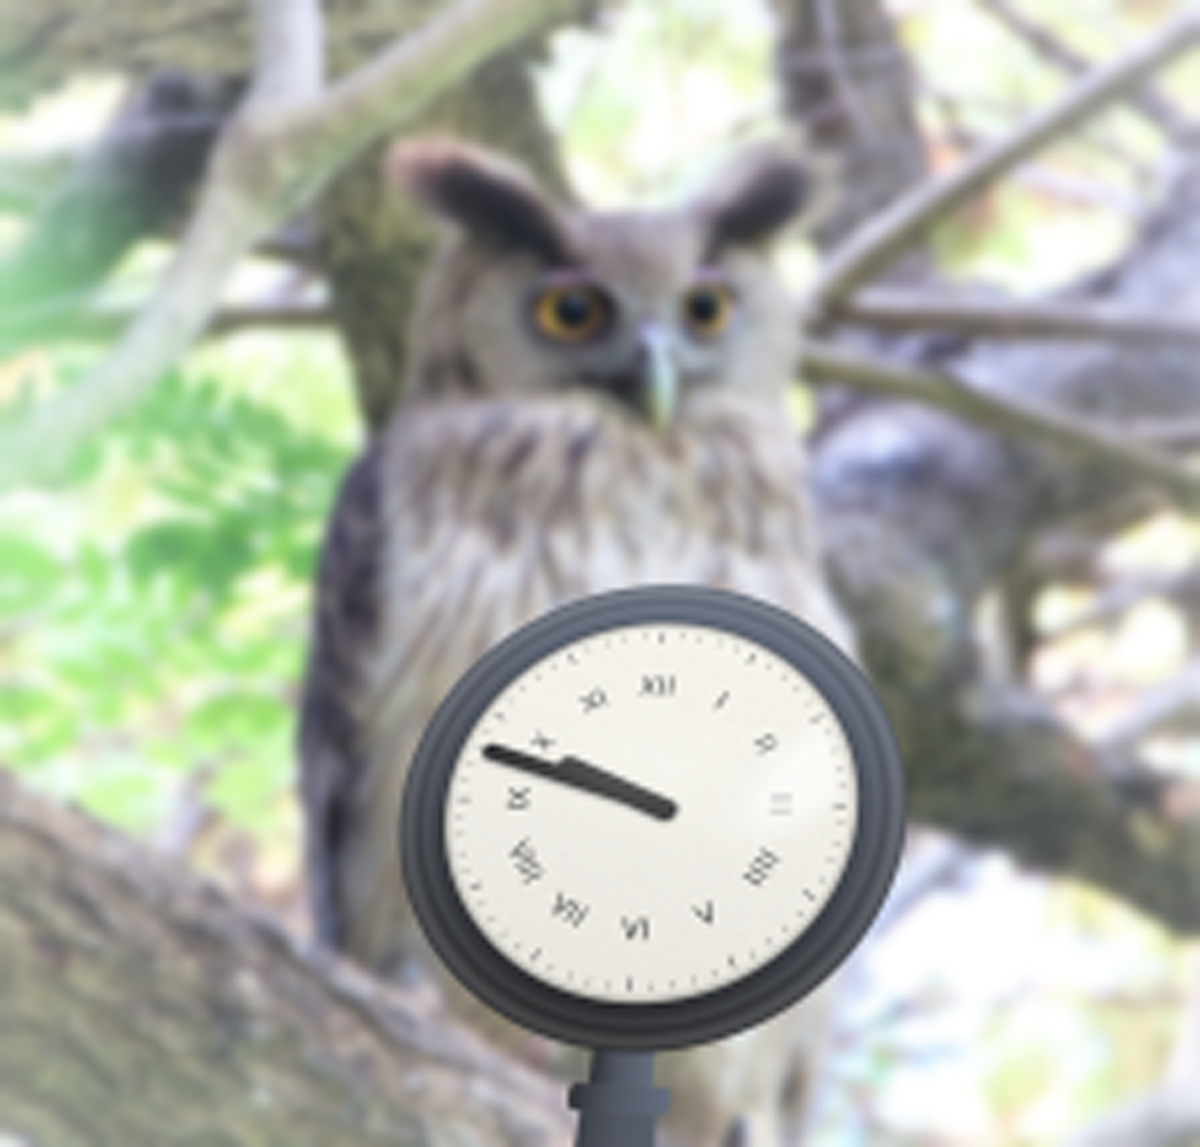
9h48
